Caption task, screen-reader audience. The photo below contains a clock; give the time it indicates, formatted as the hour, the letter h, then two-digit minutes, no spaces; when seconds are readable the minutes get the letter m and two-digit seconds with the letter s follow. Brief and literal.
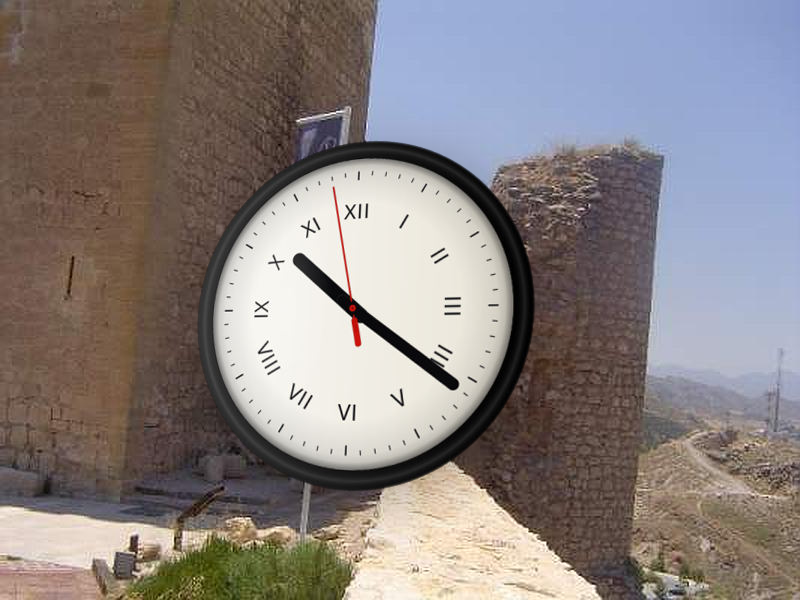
10h20m58s
